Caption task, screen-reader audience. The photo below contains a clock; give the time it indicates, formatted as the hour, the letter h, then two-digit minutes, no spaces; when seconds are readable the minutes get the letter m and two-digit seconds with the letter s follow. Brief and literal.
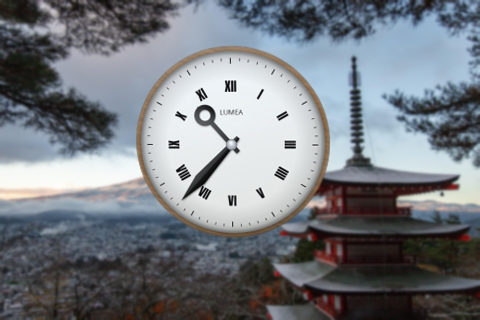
10h37
